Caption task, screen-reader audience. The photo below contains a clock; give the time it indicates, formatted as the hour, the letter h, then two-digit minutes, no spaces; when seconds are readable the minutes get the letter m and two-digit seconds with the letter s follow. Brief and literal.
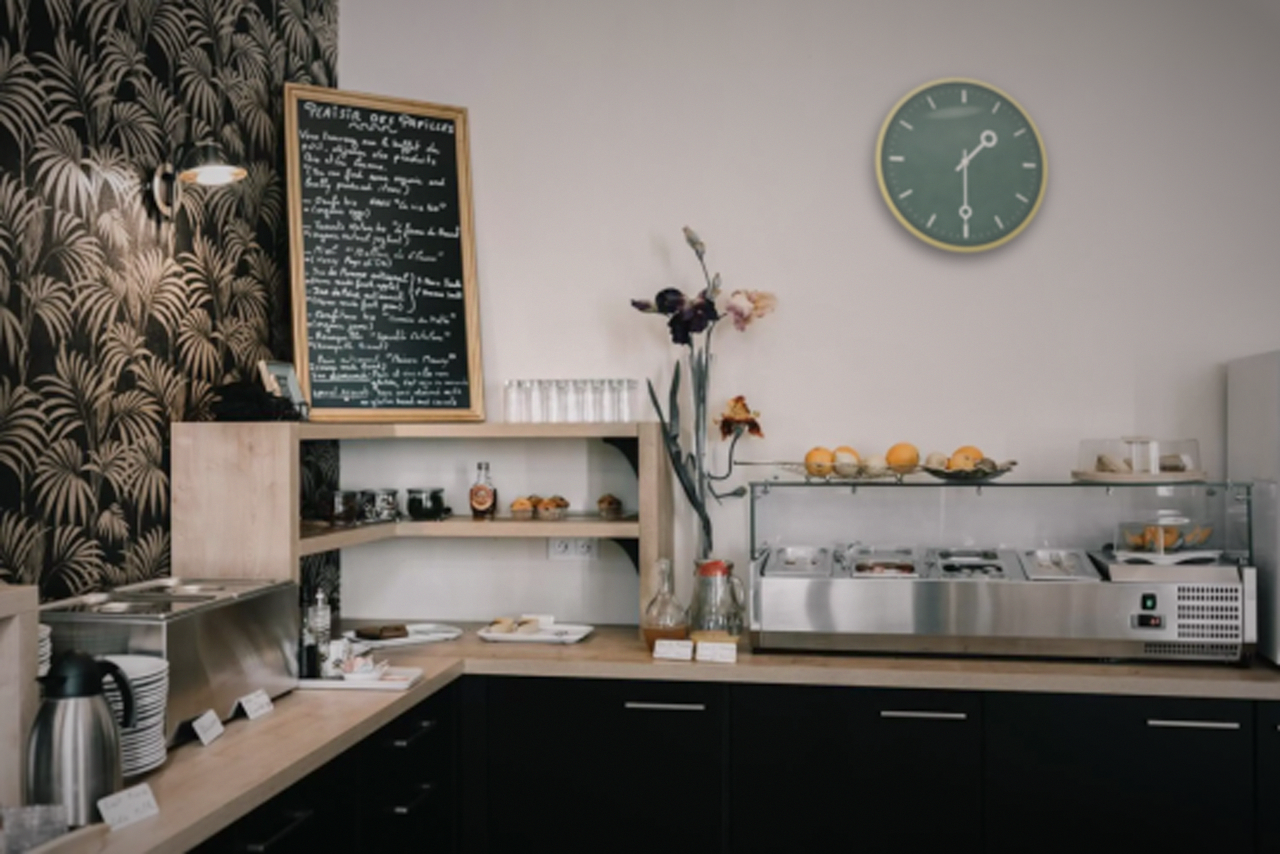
1h30
